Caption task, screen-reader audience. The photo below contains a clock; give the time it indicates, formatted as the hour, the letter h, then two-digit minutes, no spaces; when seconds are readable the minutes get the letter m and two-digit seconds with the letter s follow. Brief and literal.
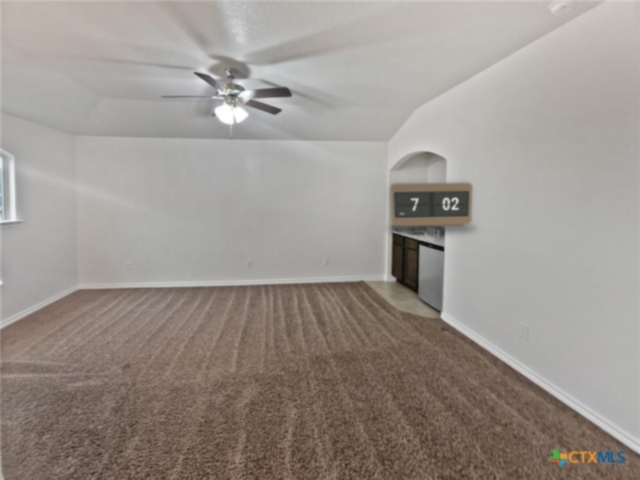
7h02
